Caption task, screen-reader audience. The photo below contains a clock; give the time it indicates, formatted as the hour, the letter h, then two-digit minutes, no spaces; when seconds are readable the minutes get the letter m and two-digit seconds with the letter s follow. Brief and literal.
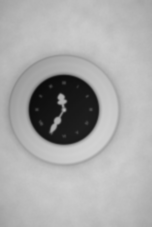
11h35
